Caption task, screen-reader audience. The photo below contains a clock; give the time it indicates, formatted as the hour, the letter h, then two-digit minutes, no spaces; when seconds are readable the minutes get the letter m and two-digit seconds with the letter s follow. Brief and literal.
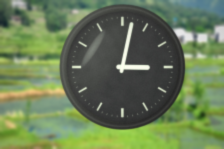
3h02
